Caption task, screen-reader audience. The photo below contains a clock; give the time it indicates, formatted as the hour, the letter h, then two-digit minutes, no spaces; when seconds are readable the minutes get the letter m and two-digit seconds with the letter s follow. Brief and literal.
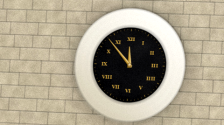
11h53
